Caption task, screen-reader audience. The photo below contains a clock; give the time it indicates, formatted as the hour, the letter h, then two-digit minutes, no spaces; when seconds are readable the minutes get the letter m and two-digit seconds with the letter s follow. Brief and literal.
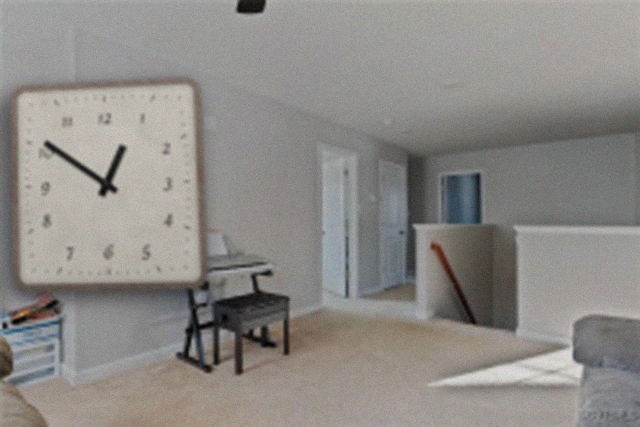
12h51
